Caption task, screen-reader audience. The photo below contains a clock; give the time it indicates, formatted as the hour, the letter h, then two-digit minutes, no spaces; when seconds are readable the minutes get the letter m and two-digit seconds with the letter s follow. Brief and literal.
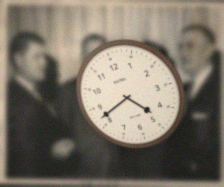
4h42
